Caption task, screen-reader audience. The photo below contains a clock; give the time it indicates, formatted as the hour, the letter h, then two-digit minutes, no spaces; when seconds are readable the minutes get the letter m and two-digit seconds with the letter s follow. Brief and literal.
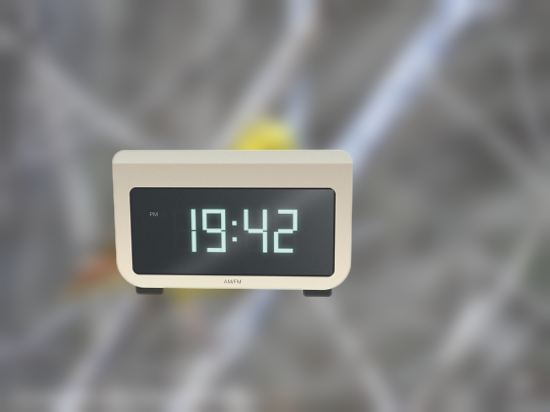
19h42
